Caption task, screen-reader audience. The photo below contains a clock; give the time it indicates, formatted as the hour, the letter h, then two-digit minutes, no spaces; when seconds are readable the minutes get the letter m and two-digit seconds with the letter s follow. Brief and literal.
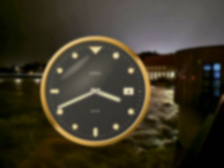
3h41
